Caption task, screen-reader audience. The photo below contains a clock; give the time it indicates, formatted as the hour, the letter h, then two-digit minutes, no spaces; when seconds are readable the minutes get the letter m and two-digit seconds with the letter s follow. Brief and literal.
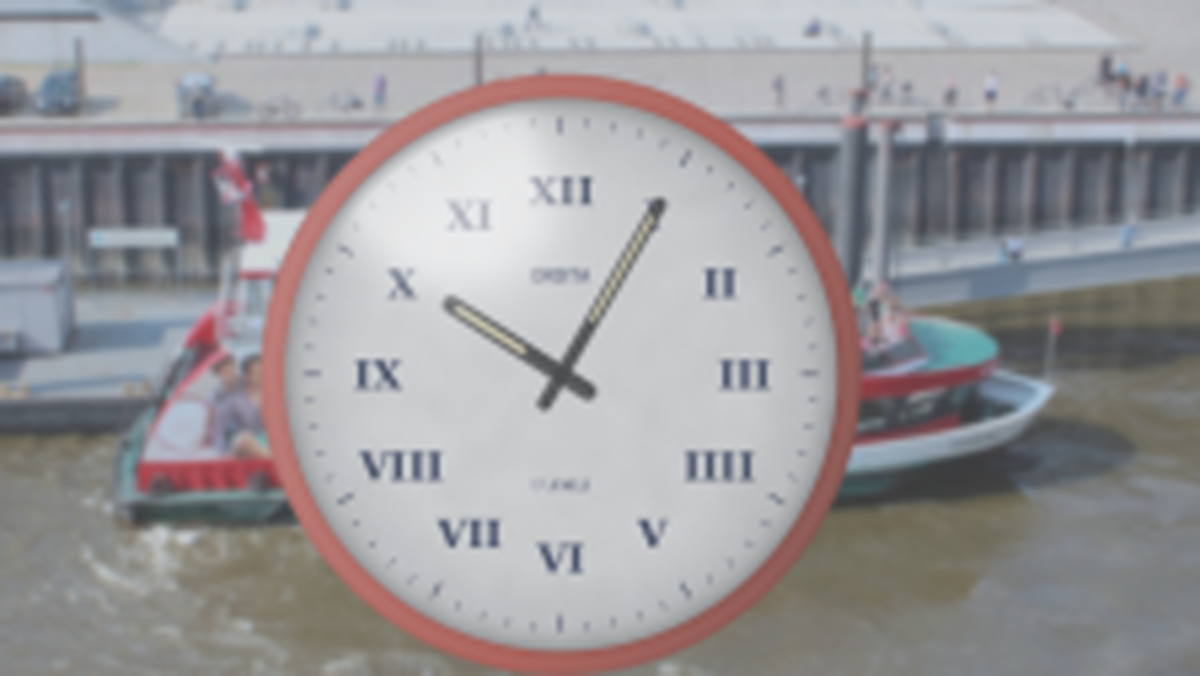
10h05
